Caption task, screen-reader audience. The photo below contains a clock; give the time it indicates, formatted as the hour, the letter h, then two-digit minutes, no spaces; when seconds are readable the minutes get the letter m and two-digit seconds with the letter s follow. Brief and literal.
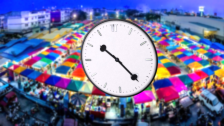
10h23
